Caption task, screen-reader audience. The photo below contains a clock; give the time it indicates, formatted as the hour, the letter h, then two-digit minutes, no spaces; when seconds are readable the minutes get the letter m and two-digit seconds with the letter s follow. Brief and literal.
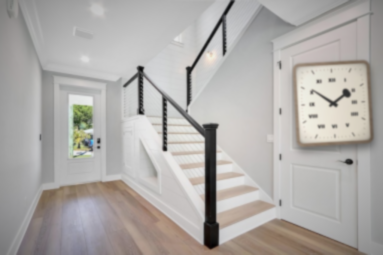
1h51
